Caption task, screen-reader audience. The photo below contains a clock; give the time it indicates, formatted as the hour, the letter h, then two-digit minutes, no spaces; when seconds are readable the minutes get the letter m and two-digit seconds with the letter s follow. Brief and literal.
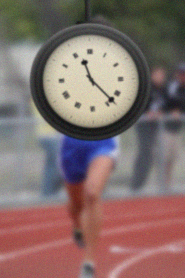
11h23
